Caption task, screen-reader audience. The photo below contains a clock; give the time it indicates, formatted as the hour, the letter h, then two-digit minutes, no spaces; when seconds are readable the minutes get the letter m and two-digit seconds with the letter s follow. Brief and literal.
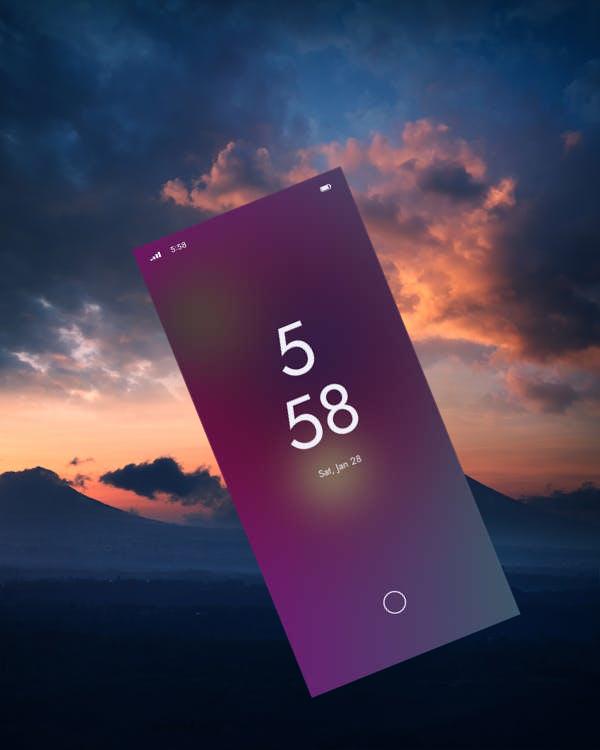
5h58
